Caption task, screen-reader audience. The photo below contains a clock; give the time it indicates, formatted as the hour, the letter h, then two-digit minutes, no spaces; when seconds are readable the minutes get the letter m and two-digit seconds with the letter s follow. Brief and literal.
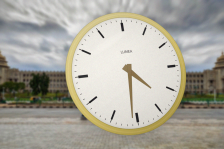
4h31
